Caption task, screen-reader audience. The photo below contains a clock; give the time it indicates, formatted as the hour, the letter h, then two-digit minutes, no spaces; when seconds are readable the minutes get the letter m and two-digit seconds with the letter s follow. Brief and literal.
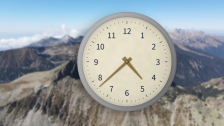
4h38
